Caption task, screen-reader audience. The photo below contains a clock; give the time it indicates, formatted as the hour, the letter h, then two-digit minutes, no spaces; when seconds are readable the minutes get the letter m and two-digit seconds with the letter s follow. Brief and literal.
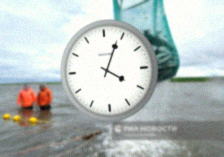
4h04
